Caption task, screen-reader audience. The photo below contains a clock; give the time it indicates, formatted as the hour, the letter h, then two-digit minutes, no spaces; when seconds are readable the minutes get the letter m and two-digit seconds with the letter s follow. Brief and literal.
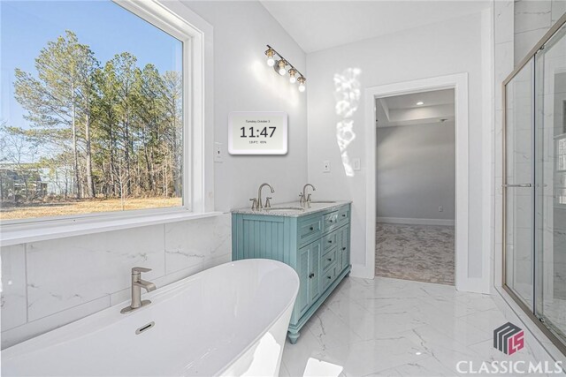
11h47
